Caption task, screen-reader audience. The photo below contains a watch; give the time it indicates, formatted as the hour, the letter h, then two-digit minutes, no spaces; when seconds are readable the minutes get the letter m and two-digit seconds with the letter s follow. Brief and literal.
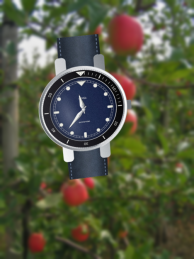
11h37
